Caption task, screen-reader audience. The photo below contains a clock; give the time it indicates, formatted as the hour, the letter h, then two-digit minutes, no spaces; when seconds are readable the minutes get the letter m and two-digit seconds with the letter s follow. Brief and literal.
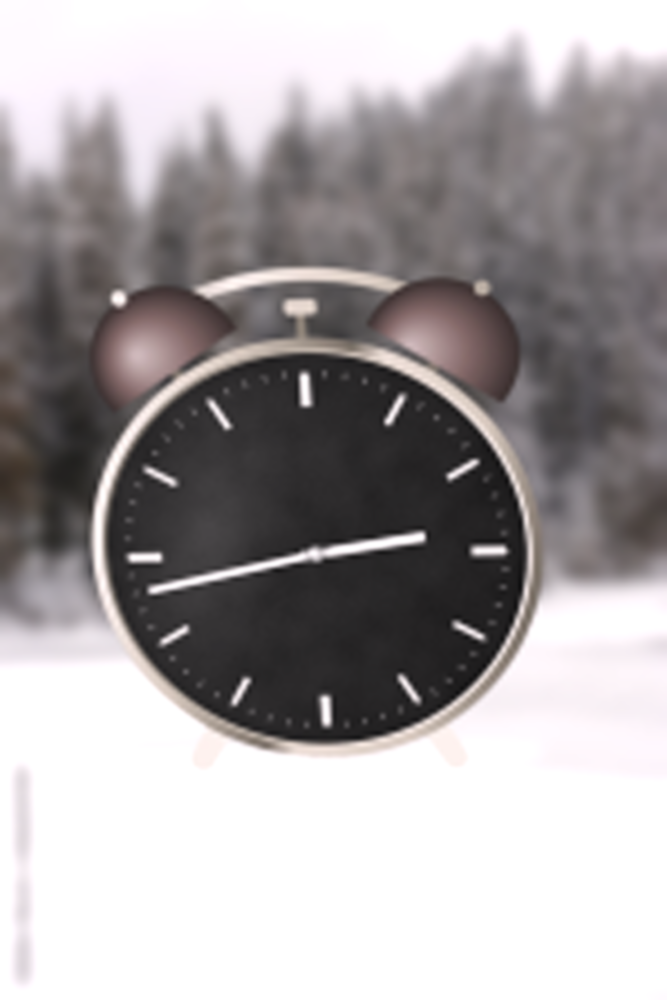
2h43
